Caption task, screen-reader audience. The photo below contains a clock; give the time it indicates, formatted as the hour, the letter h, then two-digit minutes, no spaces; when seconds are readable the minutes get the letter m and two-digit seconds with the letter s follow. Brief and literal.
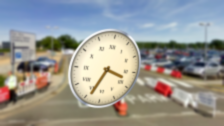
3h34
